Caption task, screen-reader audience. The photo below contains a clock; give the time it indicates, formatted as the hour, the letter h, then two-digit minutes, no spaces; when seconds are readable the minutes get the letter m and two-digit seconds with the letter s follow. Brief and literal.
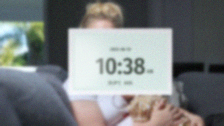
10h38
